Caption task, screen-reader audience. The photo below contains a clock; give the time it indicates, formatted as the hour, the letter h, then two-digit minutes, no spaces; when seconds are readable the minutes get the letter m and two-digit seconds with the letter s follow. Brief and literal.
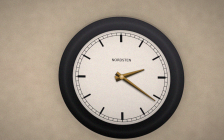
2h21
